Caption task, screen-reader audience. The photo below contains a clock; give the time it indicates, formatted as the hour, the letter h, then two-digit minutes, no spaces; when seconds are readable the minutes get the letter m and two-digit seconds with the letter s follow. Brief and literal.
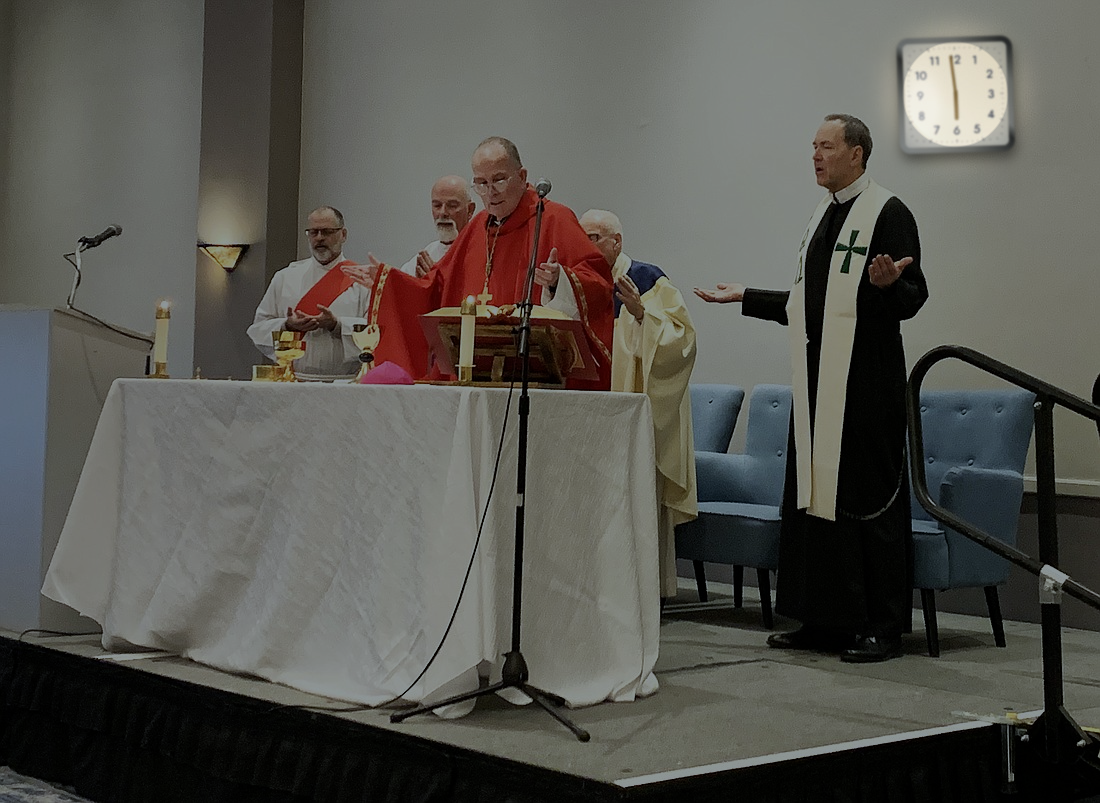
5h59
